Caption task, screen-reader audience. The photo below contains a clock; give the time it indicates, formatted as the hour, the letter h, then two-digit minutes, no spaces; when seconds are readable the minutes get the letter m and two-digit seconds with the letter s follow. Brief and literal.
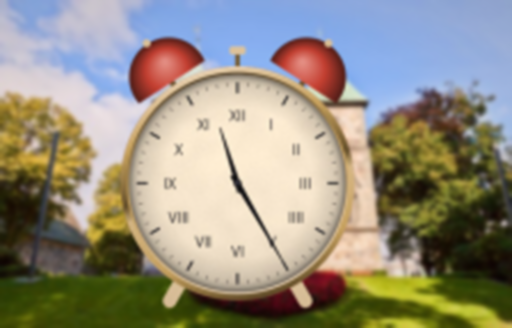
11h25
